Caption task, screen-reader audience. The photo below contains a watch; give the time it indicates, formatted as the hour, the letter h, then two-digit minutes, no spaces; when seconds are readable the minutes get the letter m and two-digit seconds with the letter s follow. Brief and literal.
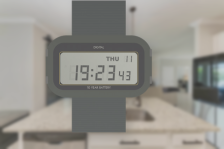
19h23m43s
